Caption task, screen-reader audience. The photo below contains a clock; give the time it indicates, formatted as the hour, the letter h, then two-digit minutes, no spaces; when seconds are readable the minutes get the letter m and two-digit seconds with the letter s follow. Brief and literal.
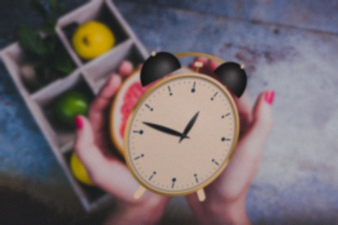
12h47
